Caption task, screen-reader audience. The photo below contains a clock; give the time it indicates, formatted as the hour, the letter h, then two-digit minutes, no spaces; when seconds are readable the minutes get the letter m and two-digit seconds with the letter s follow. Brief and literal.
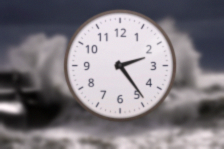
2h24
